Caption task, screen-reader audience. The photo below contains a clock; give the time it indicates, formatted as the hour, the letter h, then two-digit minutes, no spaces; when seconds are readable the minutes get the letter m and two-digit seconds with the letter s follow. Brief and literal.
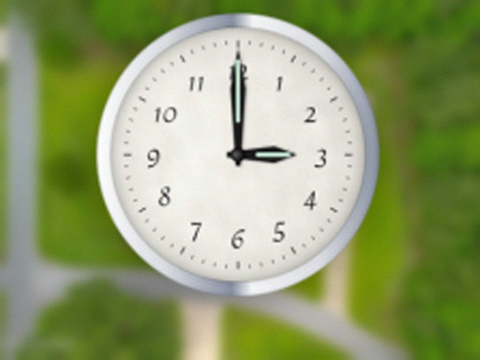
3h00
